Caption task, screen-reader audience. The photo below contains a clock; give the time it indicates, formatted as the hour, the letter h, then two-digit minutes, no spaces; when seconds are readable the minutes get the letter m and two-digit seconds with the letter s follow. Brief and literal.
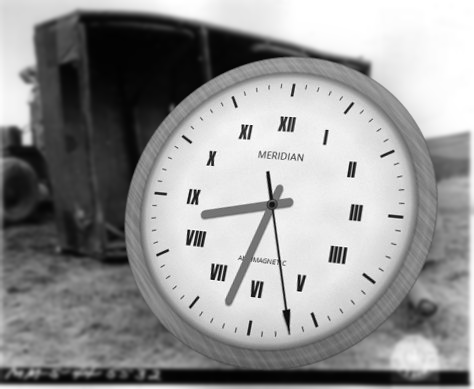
8h32m27s
